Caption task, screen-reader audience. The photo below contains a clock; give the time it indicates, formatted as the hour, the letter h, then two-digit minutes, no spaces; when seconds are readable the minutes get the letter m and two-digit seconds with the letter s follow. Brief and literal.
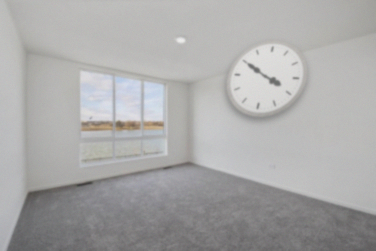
3h50
